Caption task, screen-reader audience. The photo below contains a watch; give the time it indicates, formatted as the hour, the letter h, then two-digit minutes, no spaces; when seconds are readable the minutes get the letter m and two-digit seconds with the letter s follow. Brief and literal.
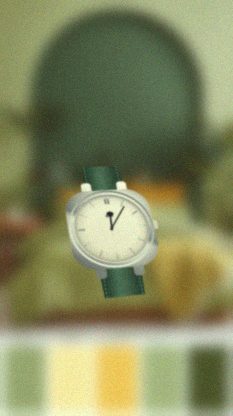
12h06
